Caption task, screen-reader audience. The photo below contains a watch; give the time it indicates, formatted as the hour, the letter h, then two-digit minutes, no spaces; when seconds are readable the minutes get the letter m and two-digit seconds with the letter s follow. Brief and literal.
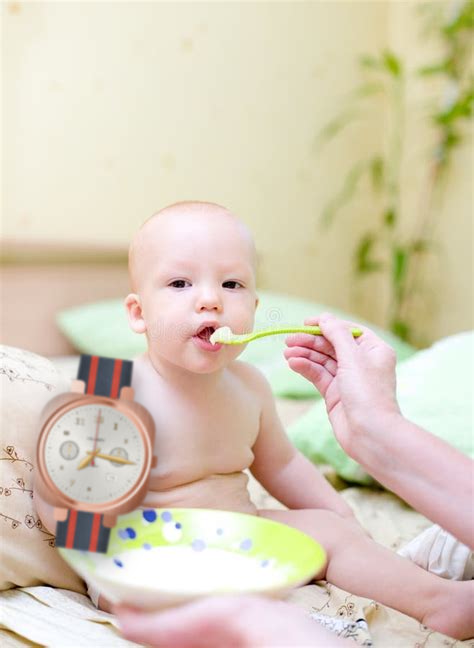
7h16
